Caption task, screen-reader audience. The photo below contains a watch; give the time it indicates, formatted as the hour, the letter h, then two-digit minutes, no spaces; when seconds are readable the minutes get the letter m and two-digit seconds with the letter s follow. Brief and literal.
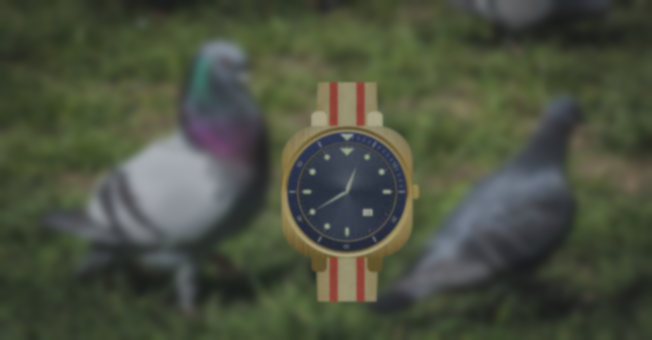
12h40
